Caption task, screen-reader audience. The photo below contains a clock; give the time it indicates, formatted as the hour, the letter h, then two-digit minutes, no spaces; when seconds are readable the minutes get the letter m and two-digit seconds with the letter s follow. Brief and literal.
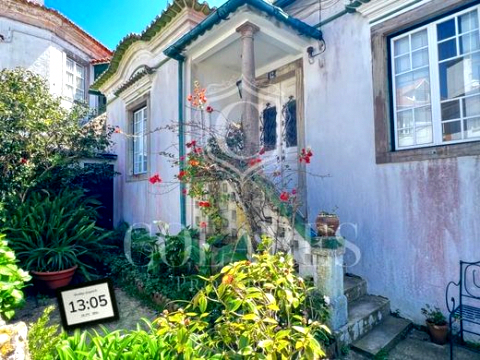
13h05
